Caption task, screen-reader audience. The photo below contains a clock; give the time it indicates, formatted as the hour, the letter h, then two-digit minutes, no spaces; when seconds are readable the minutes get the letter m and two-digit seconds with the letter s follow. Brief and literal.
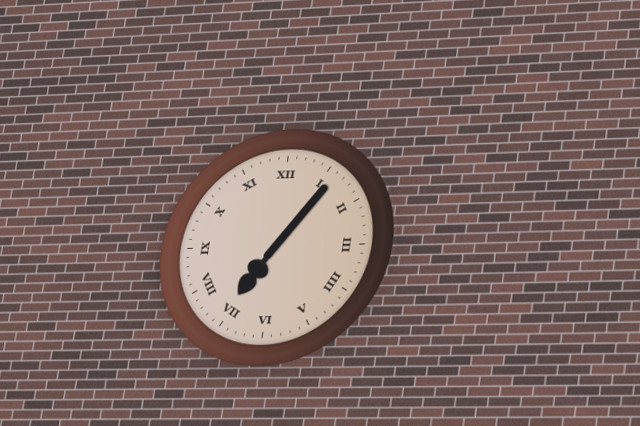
7h06
